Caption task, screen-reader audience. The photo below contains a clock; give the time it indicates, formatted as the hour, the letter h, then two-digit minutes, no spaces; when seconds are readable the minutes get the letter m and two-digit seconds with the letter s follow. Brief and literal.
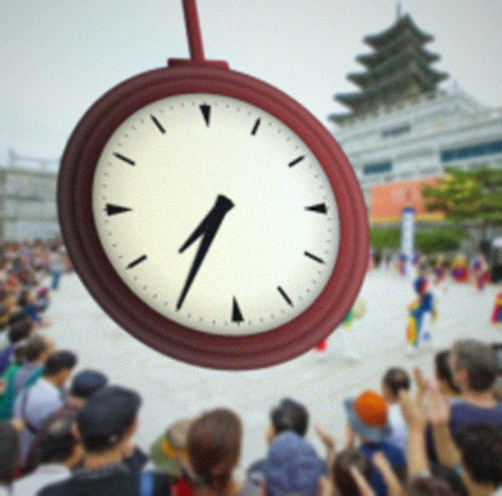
7h35
